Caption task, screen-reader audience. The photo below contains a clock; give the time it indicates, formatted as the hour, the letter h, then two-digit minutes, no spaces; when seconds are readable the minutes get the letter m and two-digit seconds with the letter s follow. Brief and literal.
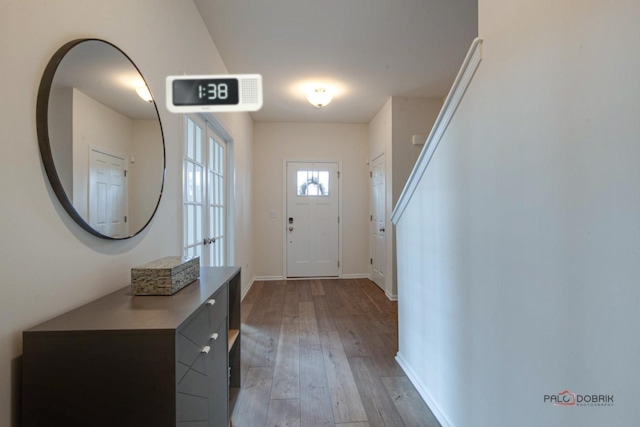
1h38
